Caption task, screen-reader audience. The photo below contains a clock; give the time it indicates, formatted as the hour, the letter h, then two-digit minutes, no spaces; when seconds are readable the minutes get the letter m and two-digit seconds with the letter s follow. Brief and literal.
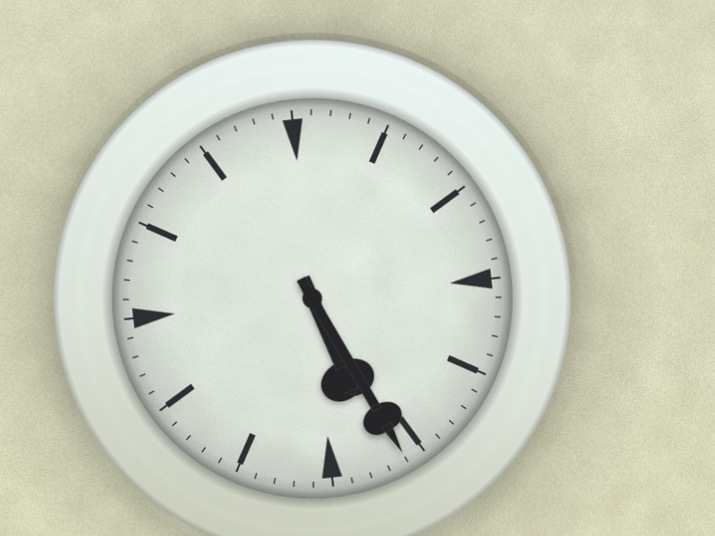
5h26
